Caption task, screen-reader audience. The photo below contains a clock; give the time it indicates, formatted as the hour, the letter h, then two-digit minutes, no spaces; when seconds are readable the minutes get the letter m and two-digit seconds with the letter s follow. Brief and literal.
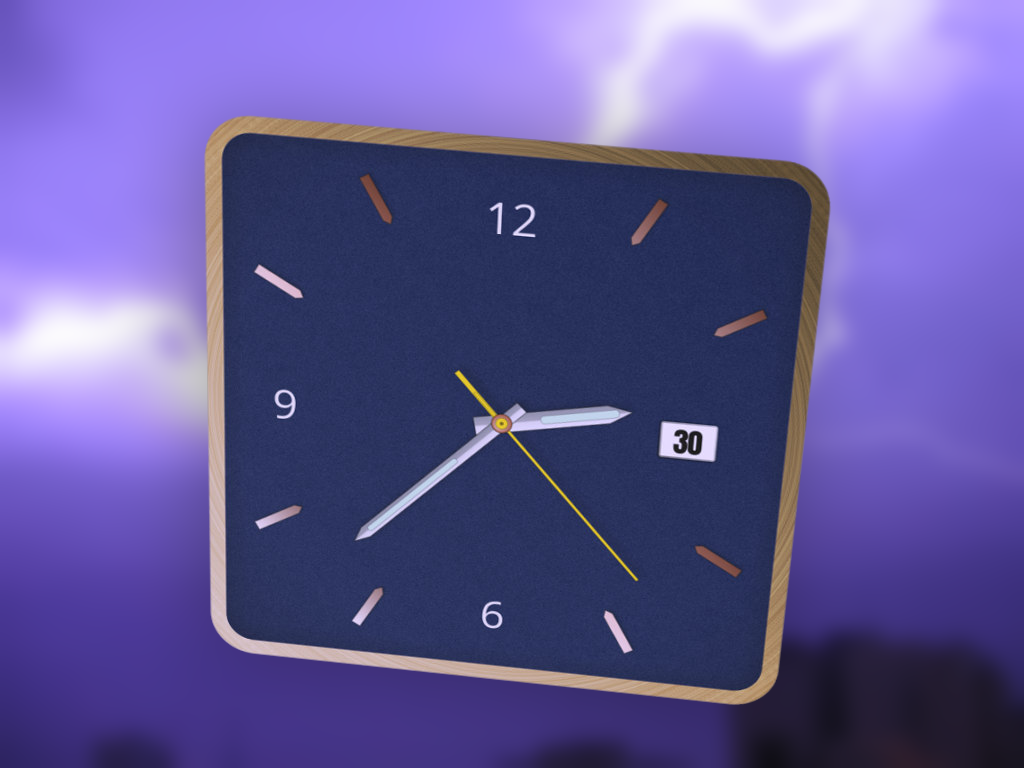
2h37m23s
